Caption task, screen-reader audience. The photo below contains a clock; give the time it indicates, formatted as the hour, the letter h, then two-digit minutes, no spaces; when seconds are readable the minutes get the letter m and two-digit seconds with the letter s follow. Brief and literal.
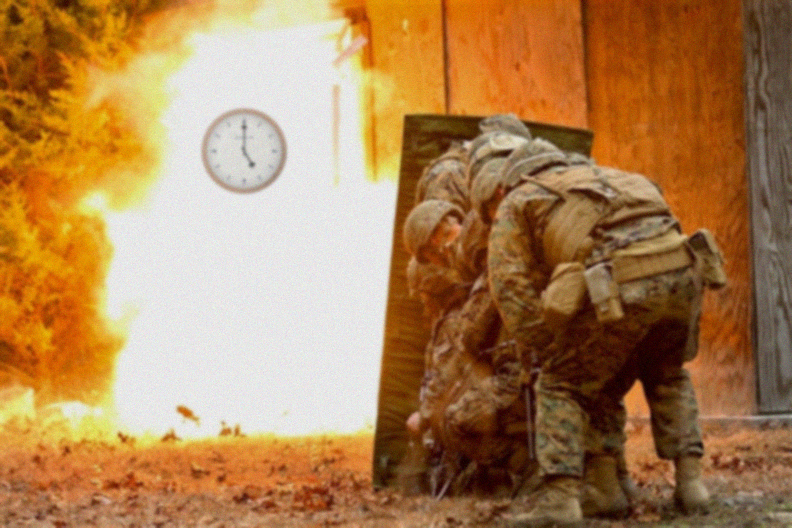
5h00
